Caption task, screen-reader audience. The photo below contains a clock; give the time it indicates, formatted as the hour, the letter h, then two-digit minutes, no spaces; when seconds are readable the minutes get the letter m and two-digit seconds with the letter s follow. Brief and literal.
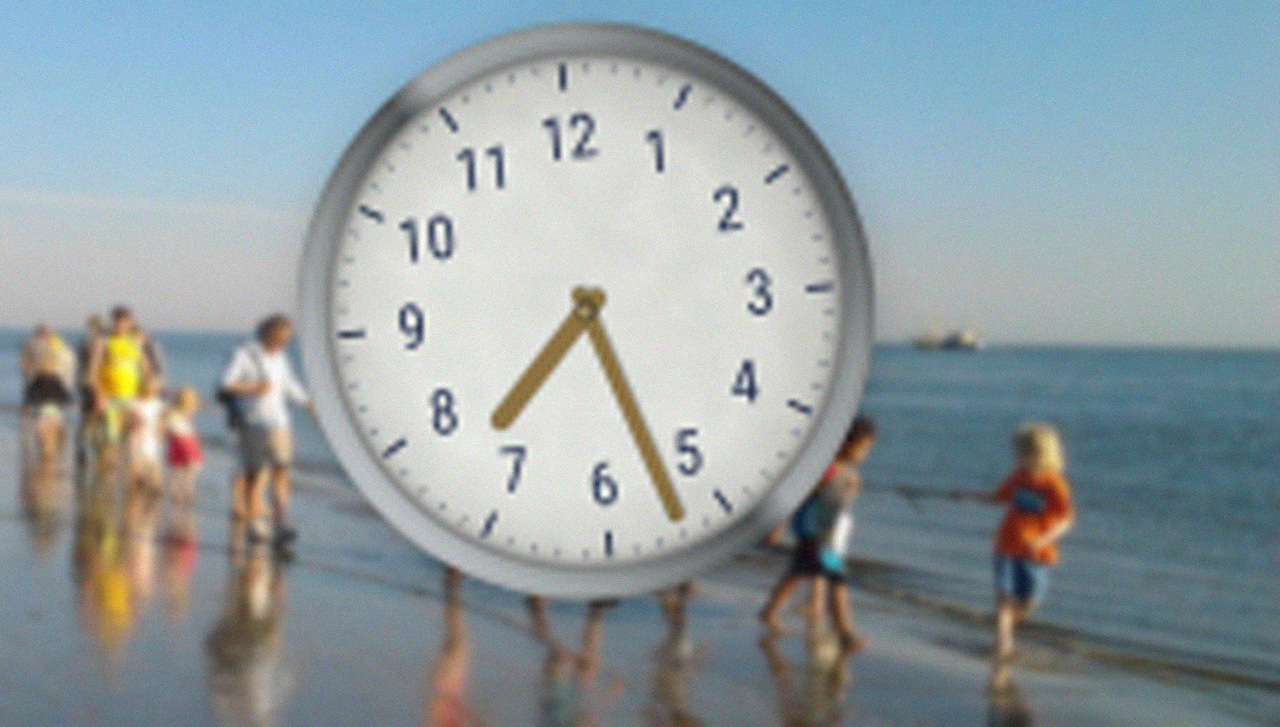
7h27
